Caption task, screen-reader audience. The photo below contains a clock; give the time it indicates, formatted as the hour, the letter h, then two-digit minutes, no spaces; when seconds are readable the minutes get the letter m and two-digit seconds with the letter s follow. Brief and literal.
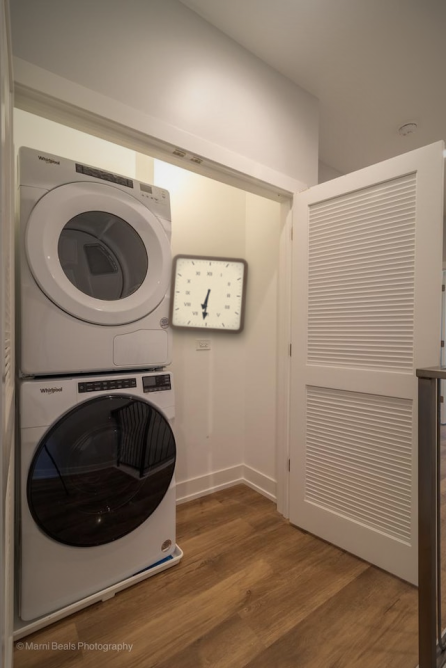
6h31
